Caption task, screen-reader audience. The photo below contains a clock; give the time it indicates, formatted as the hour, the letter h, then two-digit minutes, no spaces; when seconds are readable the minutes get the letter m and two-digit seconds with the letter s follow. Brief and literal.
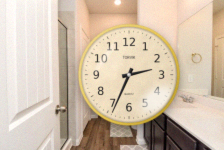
2h34
